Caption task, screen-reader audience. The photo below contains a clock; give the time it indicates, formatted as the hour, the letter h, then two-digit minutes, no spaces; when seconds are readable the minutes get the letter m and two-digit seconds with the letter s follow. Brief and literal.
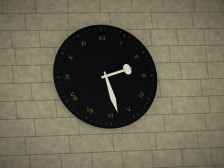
2h28
